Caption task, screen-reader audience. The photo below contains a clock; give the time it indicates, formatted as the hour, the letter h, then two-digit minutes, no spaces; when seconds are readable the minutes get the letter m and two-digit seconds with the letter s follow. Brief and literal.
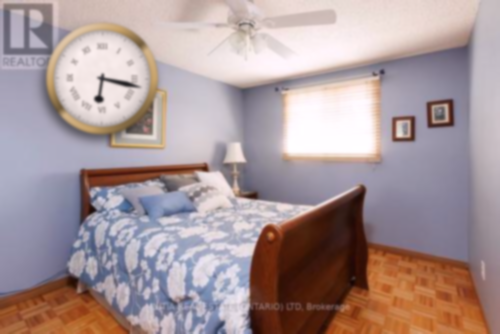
6h17
